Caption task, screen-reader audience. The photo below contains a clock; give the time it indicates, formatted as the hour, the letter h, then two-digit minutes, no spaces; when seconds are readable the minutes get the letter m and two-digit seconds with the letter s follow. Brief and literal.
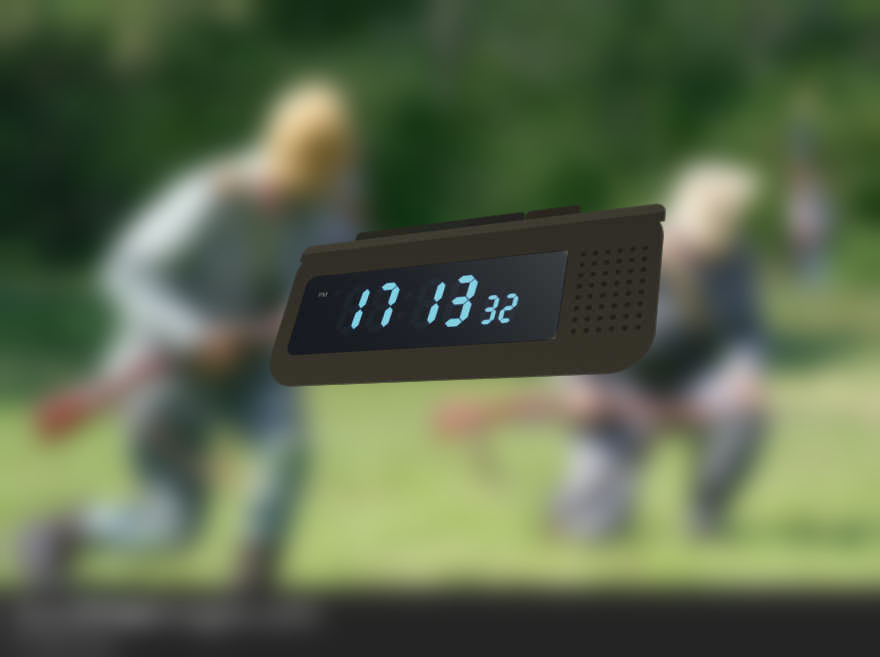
17h13m32s
